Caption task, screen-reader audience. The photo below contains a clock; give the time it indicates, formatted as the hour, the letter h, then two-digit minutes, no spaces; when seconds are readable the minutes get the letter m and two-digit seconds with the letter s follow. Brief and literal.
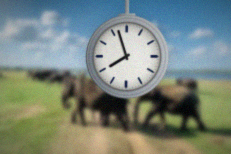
7h57
